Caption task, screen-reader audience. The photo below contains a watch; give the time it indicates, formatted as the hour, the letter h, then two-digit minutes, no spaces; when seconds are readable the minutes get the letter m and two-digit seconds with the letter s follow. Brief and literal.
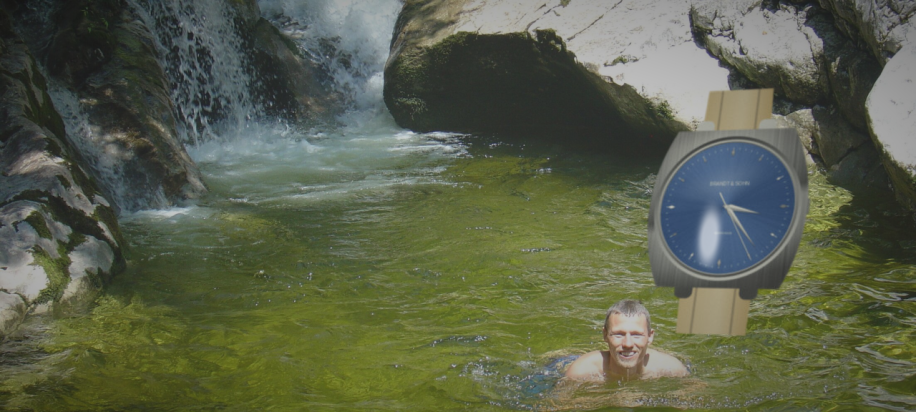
3h23m25s
